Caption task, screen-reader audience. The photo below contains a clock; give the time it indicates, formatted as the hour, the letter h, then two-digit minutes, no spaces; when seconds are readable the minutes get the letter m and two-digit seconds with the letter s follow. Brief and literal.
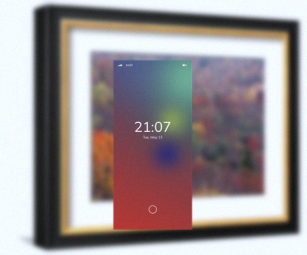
21h07
